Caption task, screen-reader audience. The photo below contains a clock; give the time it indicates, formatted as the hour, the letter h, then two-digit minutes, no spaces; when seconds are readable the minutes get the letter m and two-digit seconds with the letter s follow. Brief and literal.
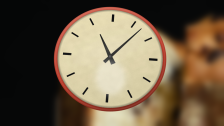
11h07
